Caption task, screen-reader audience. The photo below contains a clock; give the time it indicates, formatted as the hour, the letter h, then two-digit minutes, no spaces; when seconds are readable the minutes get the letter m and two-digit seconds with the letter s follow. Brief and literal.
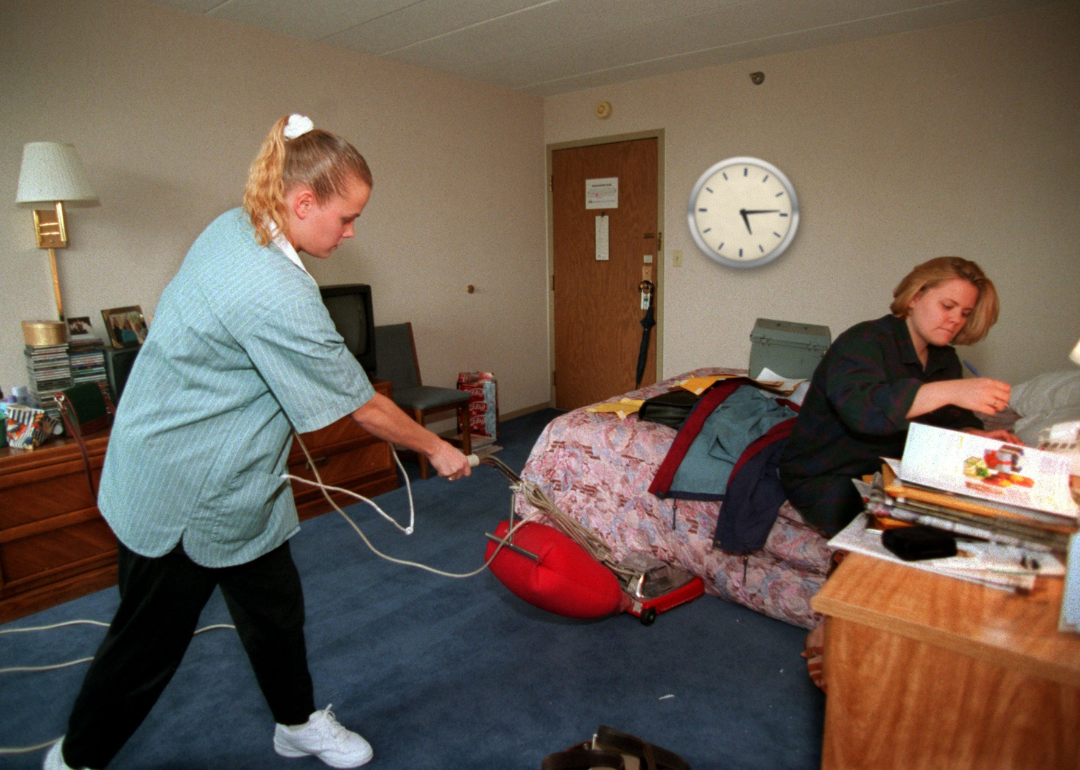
5h14
